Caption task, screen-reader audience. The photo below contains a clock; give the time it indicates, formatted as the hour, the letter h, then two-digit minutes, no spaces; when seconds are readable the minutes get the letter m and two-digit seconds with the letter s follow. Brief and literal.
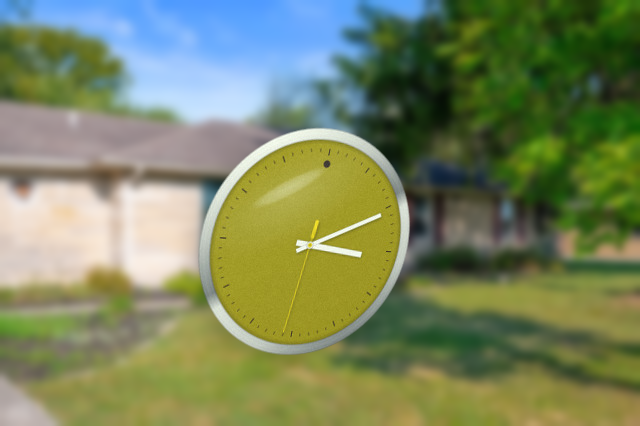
3h10m31s
